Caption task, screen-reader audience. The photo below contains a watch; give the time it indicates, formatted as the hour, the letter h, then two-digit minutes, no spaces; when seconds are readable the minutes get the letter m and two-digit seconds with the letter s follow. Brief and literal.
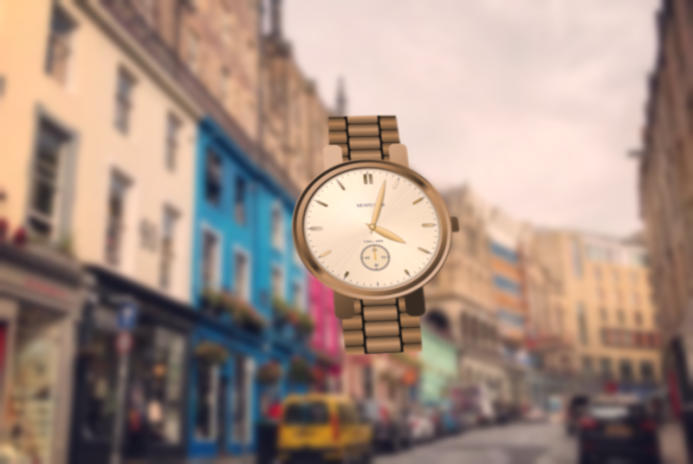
4h03
